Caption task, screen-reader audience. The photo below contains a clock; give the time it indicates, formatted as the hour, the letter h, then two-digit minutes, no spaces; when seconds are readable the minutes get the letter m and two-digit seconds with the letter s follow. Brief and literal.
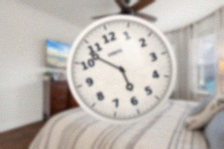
5h53
